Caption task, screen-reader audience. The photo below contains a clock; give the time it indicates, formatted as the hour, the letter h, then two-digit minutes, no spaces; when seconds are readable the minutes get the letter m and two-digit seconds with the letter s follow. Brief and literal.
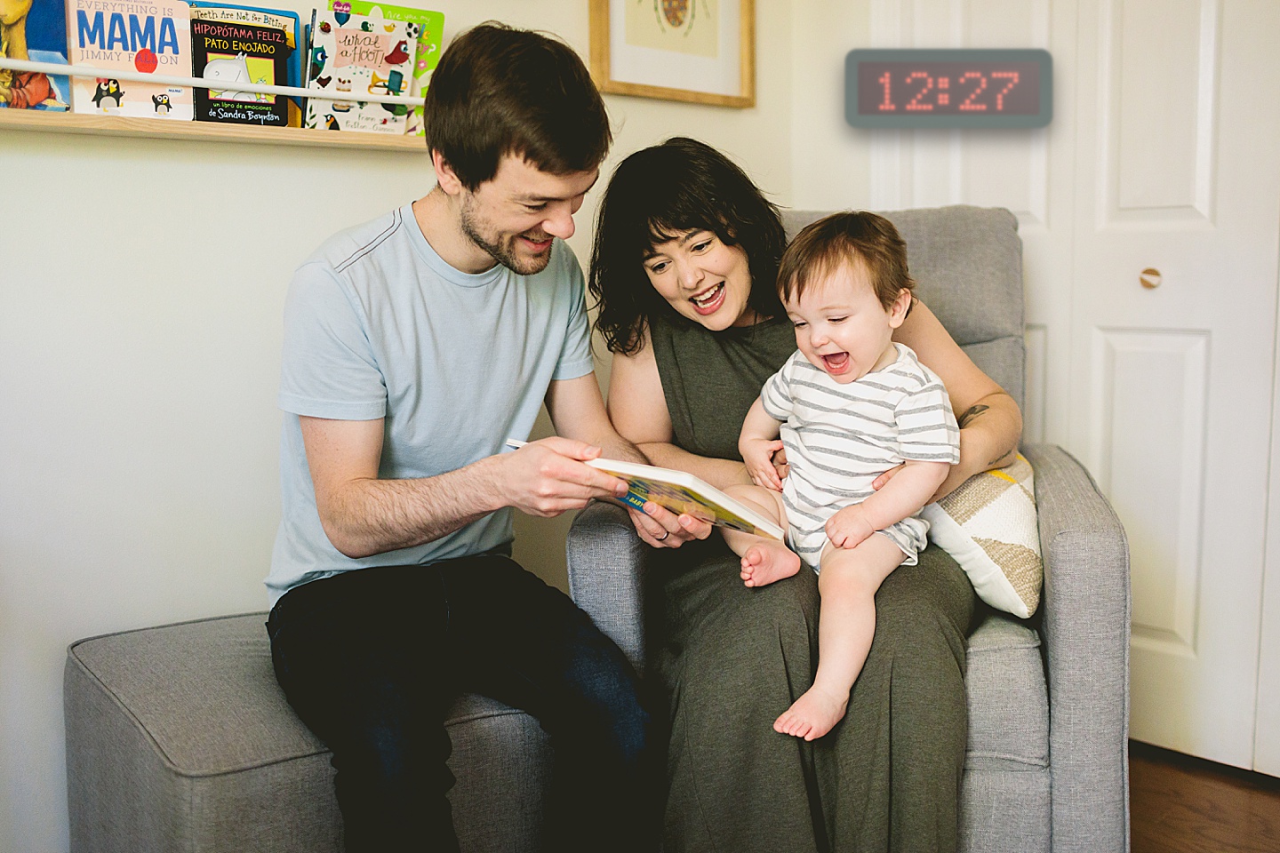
12h27
